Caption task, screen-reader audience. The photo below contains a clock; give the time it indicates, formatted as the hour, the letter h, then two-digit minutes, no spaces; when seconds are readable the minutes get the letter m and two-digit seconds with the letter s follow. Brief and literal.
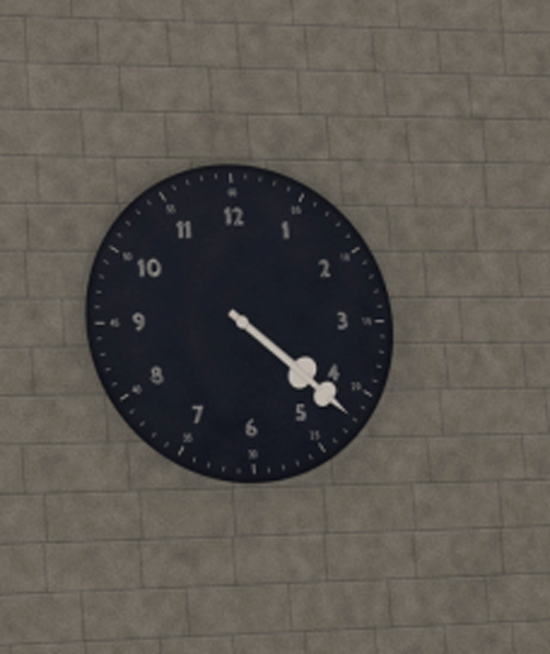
4h22
